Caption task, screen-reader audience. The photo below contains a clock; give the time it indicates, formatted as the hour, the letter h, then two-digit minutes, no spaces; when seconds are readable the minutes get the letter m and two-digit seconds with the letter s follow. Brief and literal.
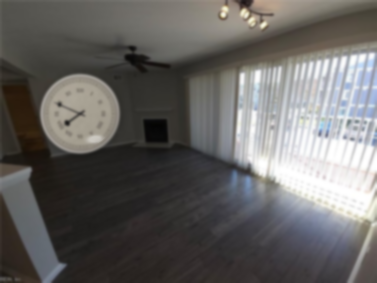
7h49
